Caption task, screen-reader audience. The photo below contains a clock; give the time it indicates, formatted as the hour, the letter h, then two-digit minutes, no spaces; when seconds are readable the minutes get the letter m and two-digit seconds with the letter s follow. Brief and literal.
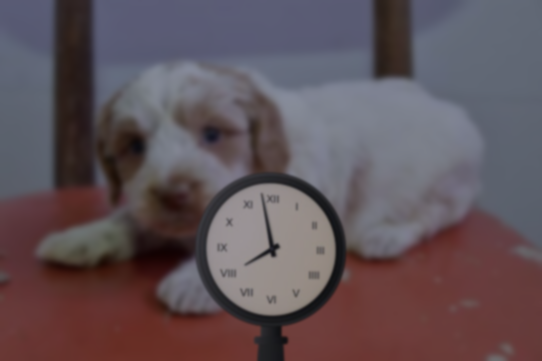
7h58
